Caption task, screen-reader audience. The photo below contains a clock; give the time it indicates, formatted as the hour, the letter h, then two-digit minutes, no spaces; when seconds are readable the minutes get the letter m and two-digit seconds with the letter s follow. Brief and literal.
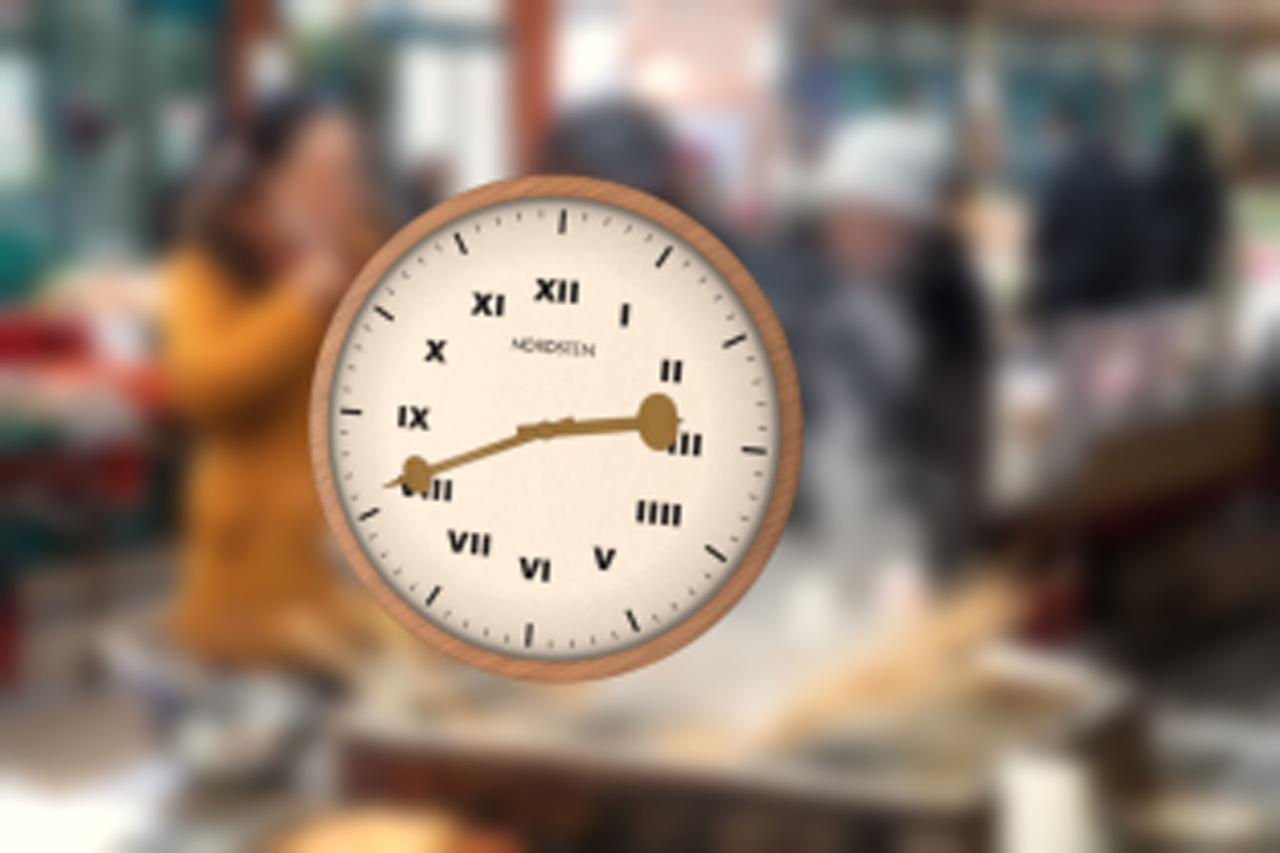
2h41
